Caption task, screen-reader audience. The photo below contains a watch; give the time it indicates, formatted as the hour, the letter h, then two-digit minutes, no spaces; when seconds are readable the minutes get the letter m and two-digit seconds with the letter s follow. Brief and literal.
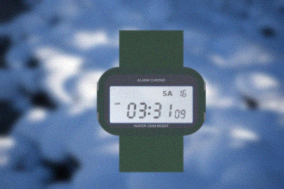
3h31m09s
